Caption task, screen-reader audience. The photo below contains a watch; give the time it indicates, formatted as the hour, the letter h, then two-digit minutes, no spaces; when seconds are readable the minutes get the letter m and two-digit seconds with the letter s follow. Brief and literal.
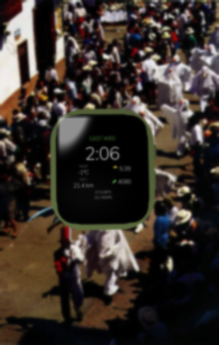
2h06
